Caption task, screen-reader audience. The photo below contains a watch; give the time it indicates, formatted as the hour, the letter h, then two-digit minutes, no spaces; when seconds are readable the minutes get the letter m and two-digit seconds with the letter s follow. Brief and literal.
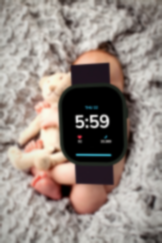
5h59
